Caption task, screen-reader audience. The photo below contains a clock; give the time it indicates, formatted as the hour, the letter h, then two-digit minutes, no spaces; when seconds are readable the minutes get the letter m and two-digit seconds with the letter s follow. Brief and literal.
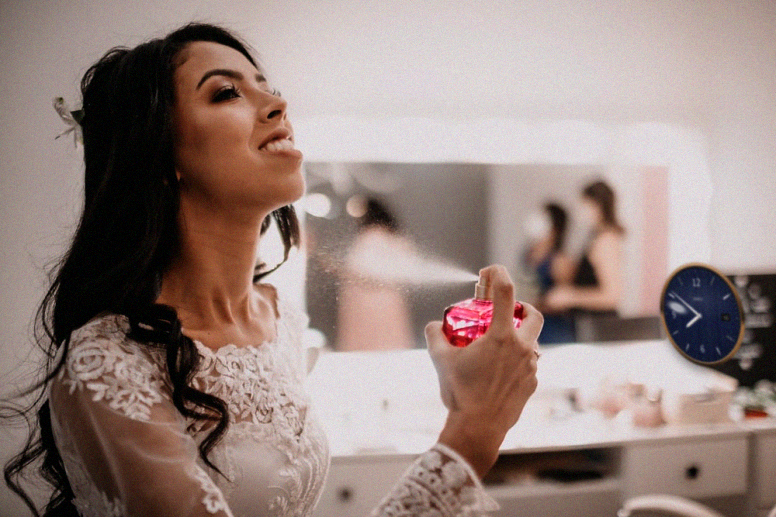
7h51
